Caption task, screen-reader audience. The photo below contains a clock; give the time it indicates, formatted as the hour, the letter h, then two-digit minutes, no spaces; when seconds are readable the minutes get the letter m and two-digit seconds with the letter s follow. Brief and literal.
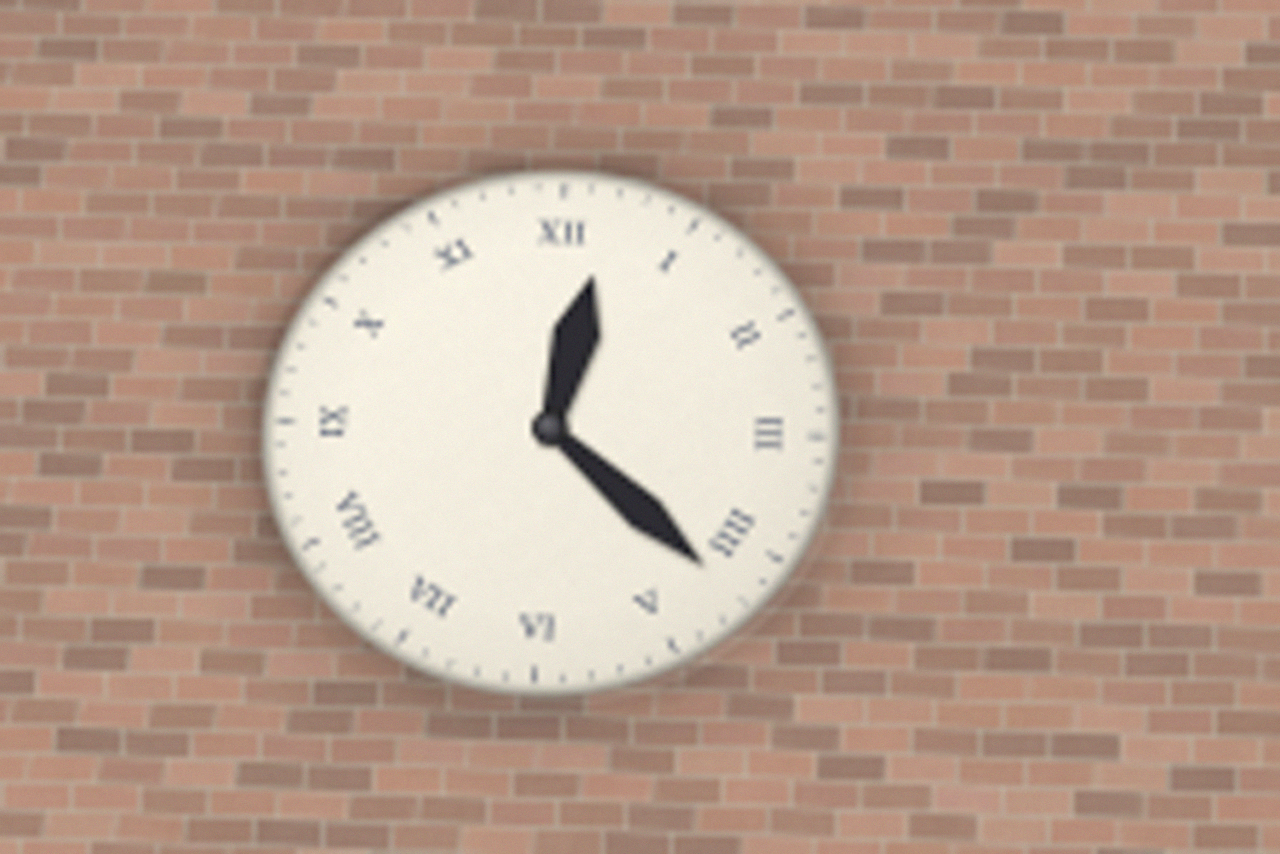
12h22
